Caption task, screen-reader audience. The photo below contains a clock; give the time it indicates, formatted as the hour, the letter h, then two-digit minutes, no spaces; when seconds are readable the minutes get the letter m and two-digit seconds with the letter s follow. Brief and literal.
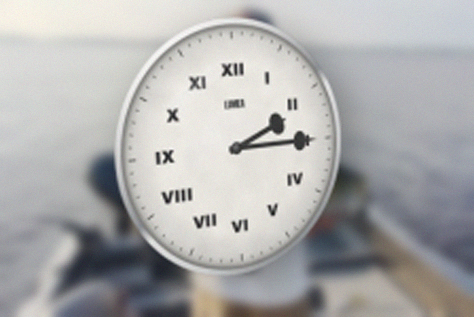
2h15
